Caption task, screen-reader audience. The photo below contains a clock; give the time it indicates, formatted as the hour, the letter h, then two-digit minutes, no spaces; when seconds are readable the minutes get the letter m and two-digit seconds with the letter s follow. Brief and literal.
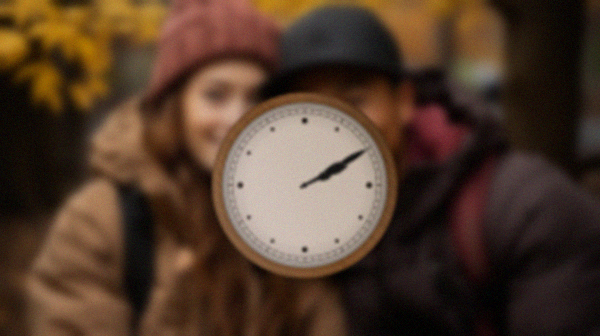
2h10
